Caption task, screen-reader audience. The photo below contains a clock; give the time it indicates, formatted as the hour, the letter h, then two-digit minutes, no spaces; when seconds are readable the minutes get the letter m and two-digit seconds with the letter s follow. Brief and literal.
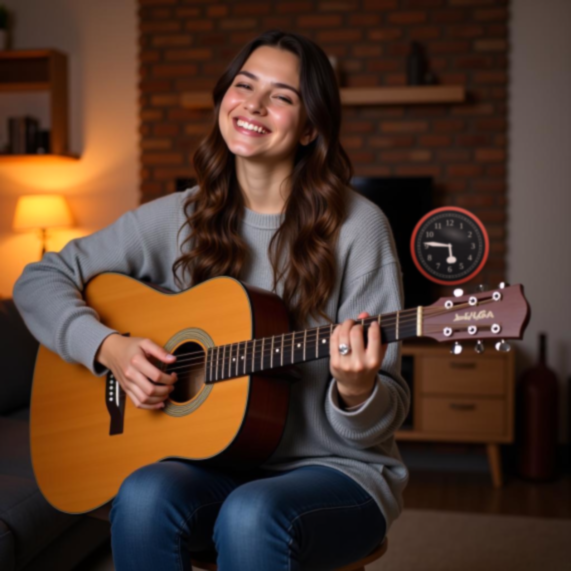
5h46
